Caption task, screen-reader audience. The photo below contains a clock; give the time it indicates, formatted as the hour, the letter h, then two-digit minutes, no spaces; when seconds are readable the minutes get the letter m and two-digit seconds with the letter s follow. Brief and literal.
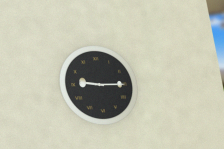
9h15
